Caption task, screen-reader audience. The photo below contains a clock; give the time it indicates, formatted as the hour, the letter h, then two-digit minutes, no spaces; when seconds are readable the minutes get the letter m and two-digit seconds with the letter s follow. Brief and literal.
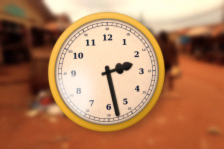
2h28
